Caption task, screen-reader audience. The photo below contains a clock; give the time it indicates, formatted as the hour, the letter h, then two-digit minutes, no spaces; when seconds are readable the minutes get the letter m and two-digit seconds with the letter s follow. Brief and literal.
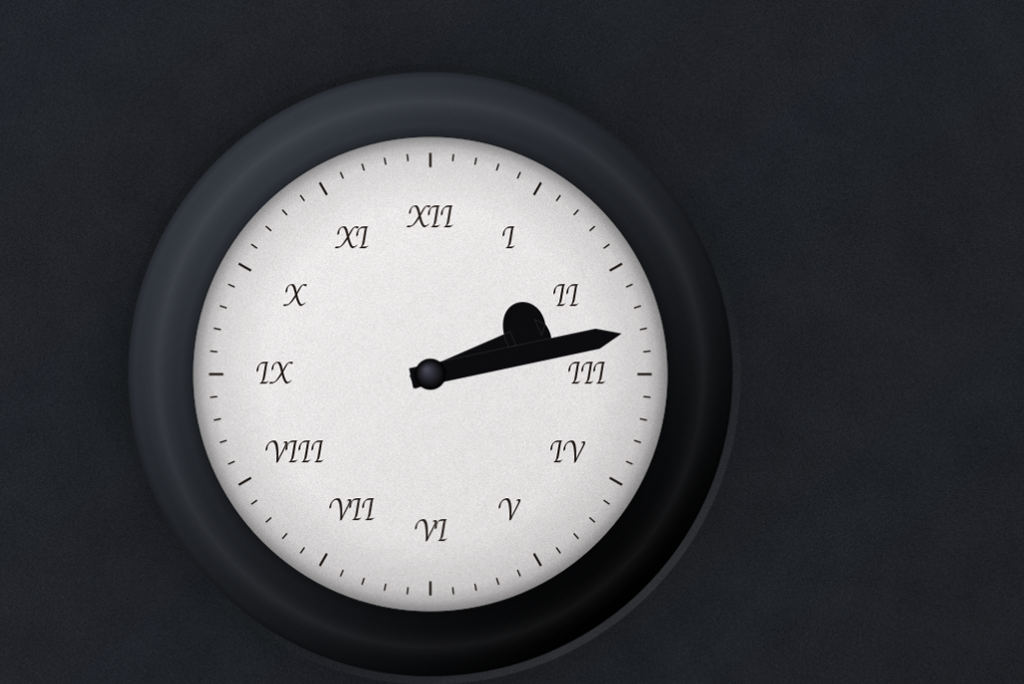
2h13
